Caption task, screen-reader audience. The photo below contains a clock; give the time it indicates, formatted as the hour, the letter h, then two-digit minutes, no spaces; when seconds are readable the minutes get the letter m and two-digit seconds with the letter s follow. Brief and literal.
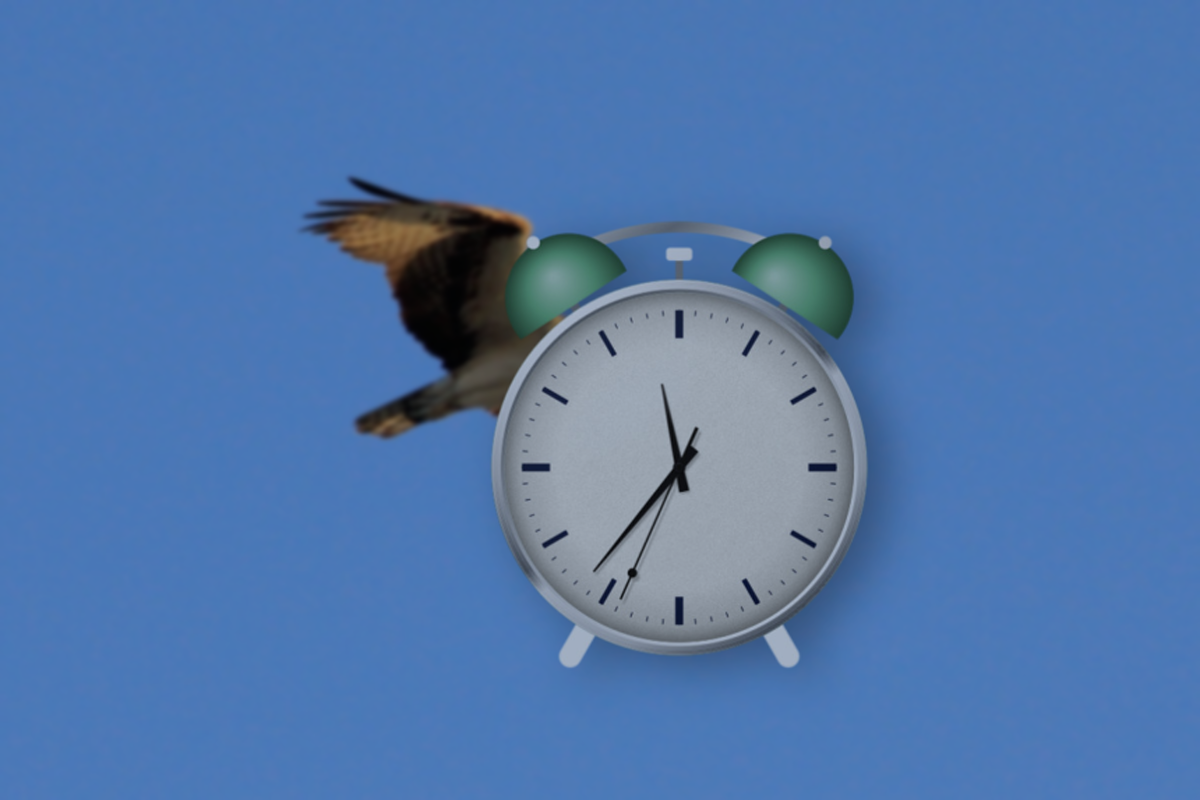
11h36m34s
